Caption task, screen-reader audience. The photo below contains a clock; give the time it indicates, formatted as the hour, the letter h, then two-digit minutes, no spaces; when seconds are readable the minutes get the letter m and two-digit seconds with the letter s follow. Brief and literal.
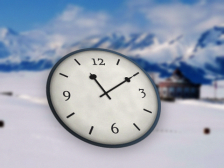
11h10
